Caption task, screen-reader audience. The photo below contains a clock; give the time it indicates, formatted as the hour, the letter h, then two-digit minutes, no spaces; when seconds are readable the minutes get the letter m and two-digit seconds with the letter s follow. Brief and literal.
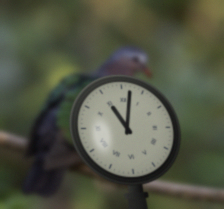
11h02
